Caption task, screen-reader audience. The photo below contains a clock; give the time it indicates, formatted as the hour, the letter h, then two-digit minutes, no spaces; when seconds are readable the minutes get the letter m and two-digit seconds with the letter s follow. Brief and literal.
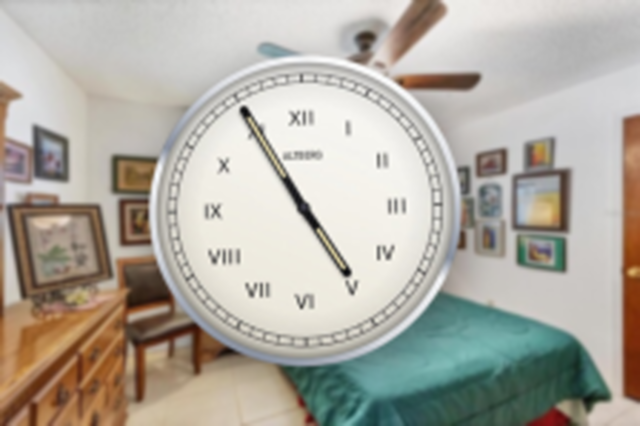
4h55
